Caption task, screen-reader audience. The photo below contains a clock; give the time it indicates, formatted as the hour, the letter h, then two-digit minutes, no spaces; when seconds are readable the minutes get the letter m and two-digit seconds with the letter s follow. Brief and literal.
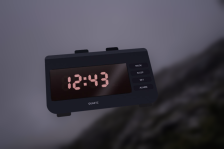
12h43
